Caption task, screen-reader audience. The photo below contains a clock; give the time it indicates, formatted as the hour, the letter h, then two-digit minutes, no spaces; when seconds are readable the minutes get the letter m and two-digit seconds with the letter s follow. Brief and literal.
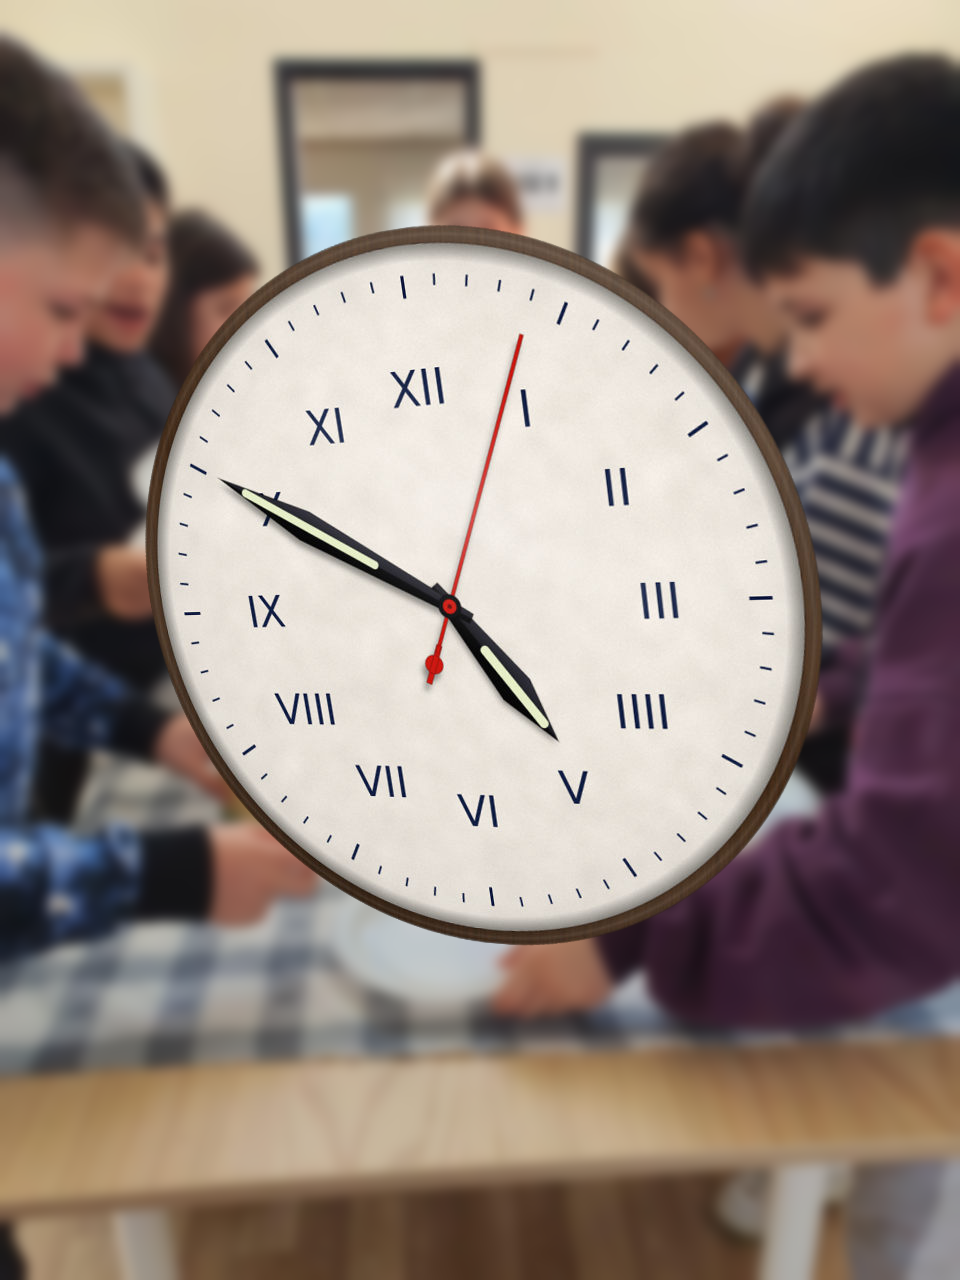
4h50m04s
